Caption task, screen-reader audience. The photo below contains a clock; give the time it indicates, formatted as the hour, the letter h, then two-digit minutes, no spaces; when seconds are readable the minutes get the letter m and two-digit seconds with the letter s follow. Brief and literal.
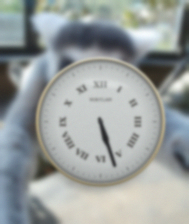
5h27
